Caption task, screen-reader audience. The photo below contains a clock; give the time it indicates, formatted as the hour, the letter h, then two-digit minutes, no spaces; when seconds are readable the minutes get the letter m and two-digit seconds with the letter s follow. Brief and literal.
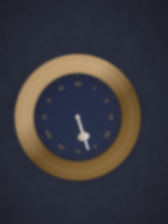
5h27
